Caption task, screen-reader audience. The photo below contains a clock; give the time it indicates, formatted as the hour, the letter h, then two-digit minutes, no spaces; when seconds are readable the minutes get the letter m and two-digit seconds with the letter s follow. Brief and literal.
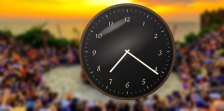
7h21
